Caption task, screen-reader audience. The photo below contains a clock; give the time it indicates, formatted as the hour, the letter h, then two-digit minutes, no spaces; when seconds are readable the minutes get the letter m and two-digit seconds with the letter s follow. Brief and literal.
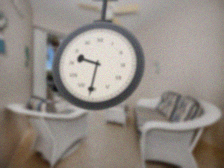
9h31
